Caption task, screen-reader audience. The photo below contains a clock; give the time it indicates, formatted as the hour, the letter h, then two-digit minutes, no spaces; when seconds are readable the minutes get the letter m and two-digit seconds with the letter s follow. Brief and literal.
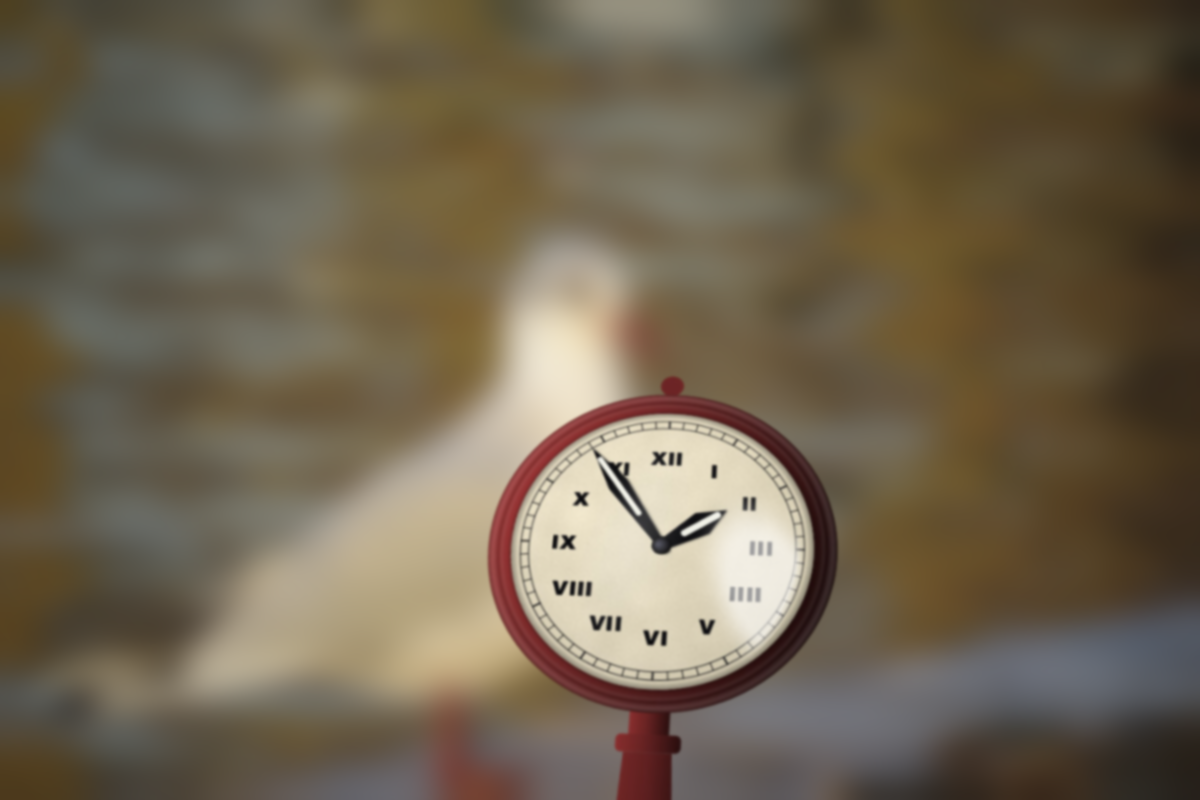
1h54
